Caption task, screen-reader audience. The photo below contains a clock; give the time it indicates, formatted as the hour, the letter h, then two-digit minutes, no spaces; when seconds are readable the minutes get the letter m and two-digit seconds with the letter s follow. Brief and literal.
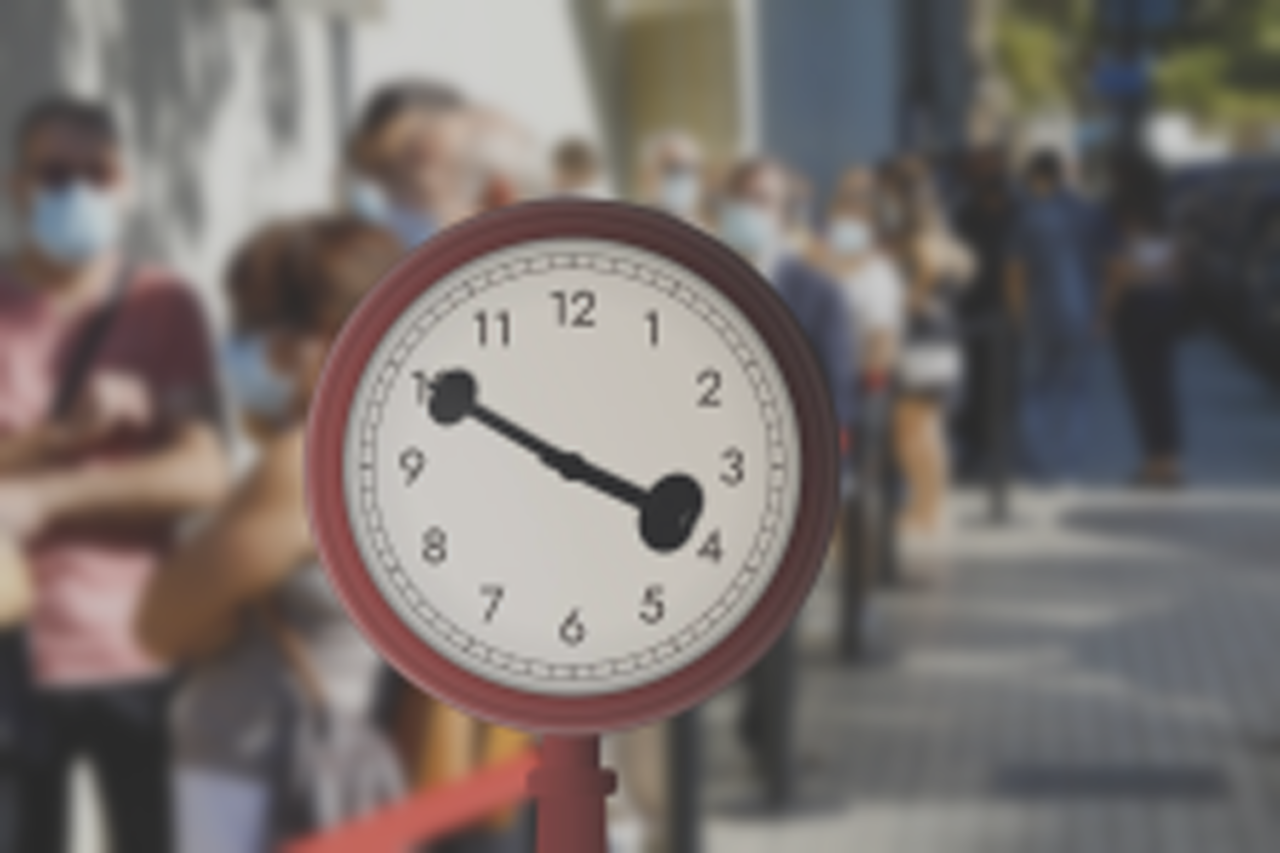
3h50
